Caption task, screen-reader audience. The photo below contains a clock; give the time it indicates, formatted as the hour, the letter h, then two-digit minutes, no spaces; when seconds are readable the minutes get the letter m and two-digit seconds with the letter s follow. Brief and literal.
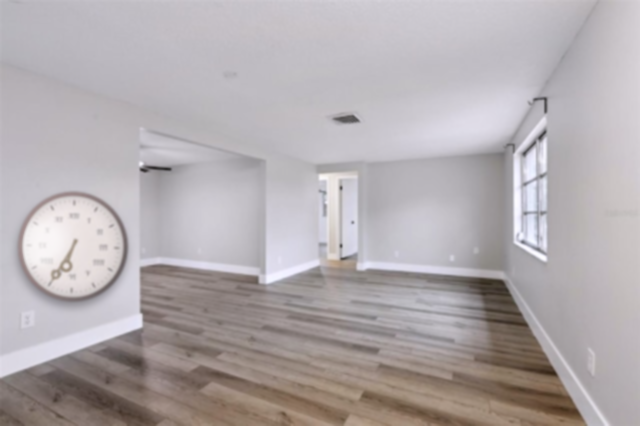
6h35
